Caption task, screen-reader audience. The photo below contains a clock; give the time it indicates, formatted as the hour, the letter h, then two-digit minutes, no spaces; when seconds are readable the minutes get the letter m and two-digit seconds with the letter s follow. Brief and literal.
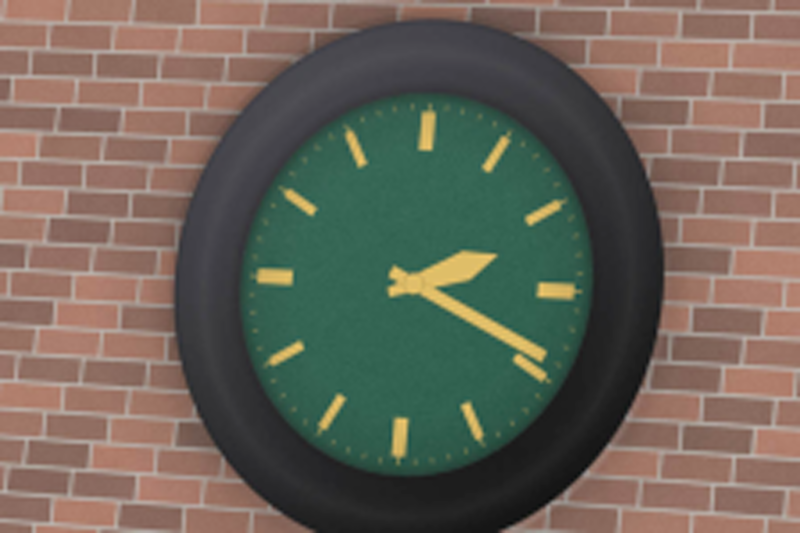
2h19
